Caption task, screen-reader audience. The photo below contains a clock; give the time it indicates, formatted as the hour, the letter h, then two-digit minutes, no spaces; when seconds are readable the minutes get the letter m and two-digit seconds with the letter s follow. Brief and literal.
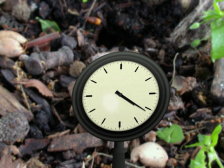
4h21
